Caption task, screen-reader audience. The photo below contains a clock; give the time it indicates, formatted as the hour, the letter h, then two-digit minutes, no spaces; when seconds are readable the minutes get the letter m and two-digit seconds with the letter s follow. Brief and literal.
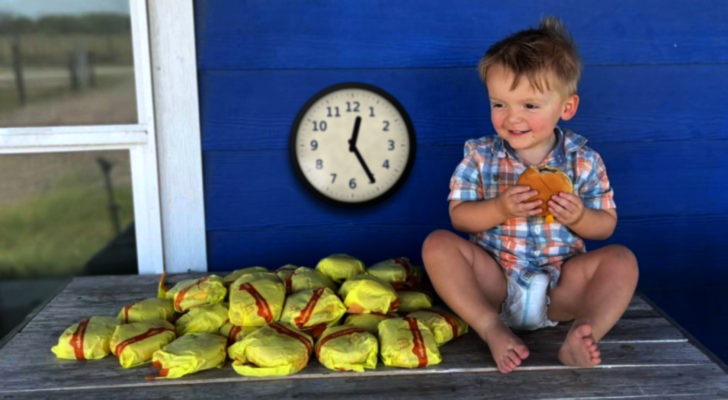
12h25
